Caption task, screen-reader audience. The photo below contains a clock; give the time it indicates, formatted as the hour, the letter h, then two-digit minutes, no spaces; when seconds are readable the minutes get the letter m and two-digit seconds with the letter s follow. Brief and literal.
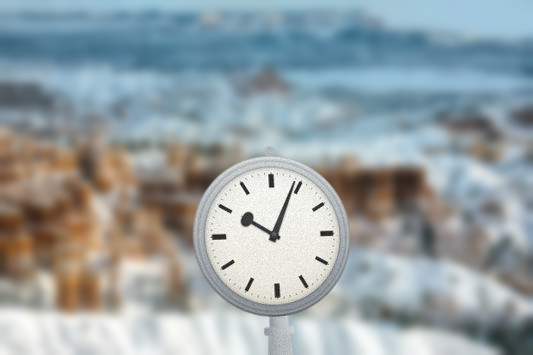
10h04
